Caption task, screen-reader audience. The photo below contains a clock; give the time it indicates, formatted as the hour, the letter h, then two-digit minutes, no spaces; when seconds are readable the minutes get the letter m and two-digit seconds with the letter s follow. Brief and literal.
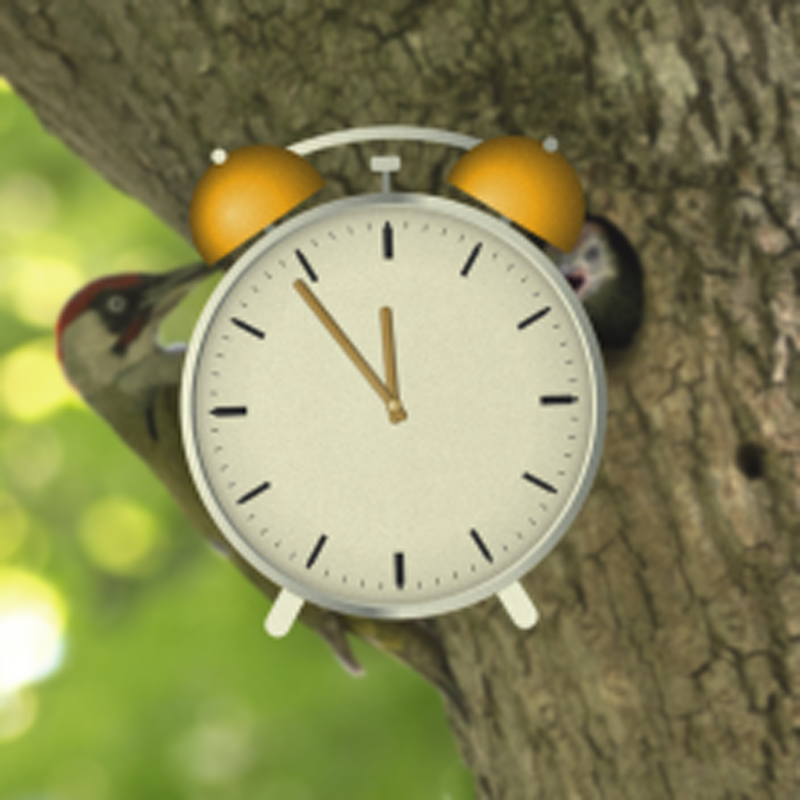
11h54
